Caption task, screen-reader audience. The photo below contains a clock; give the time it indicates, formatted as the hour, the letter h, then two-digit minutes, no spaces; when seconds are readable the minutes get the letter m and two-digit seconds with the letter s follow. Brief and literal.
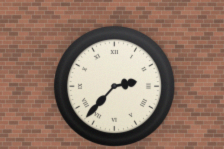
2h37
